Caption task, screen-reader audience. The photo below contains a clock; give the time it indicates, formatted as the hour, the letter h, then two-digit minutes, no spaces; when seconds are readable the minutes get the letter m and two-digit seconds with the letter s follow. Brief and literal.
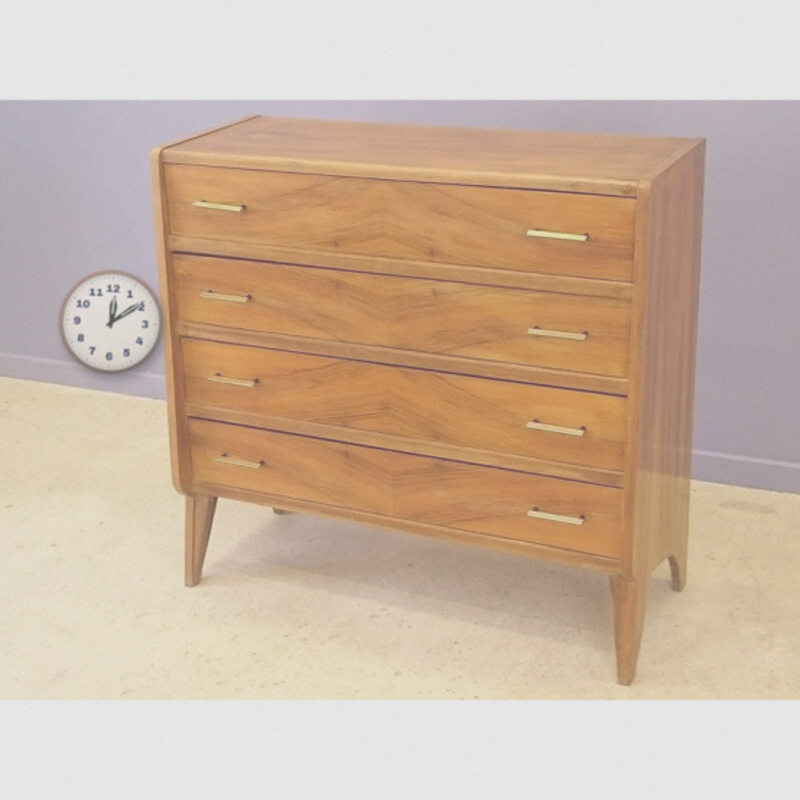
12h09
